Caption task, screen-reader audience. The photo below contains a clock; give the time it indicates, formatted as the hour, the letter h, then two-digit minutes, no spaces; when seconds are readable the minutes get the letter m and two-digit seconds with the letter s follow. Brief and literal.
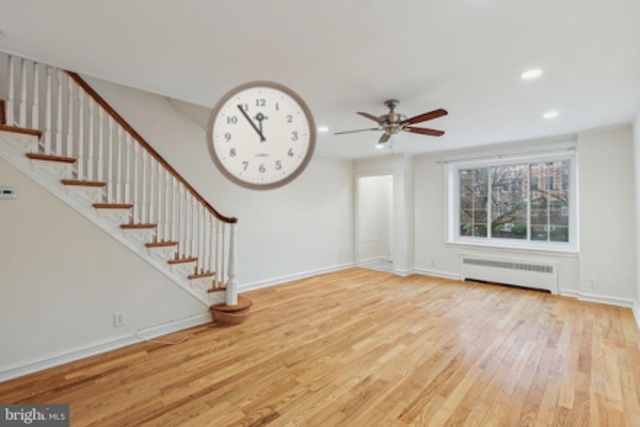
11h54
